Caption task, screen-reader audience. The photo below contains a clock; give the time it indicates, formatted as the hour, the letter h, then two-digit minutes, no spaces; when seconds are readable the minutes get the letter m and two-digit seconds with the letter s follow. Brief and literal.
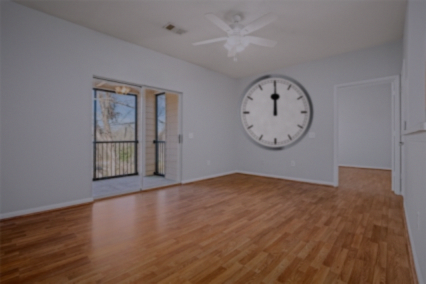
12h00
